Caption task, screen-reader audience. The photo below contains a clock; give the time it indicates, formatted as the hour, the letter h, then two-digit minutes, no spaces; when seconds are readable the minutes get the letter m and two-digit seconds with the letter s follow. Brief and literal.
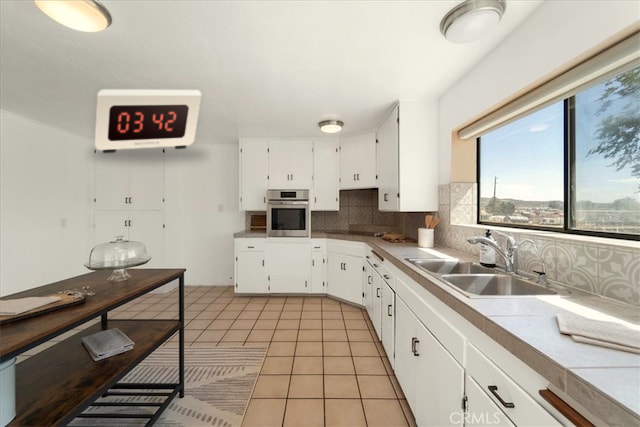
3h42
